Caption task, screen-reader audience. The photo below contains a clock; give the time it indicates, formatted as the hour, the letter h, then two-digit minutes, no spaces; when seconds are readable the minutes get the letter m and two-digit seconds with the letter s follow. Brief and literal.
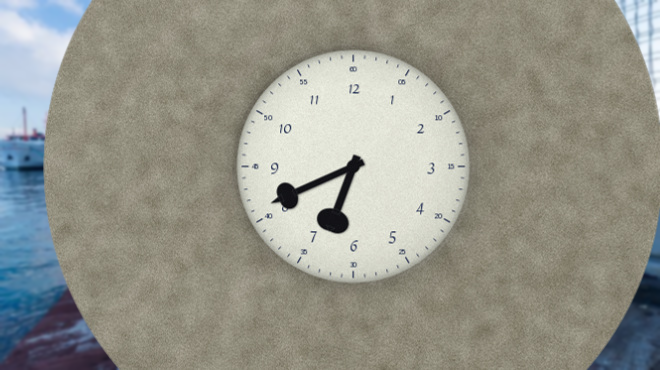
6h41
